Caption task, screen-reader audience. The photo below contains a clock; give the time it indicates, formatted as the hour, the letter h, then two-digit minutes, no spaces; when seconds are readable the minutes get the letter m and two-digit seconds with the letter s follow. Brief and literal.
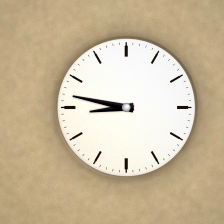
8h47
